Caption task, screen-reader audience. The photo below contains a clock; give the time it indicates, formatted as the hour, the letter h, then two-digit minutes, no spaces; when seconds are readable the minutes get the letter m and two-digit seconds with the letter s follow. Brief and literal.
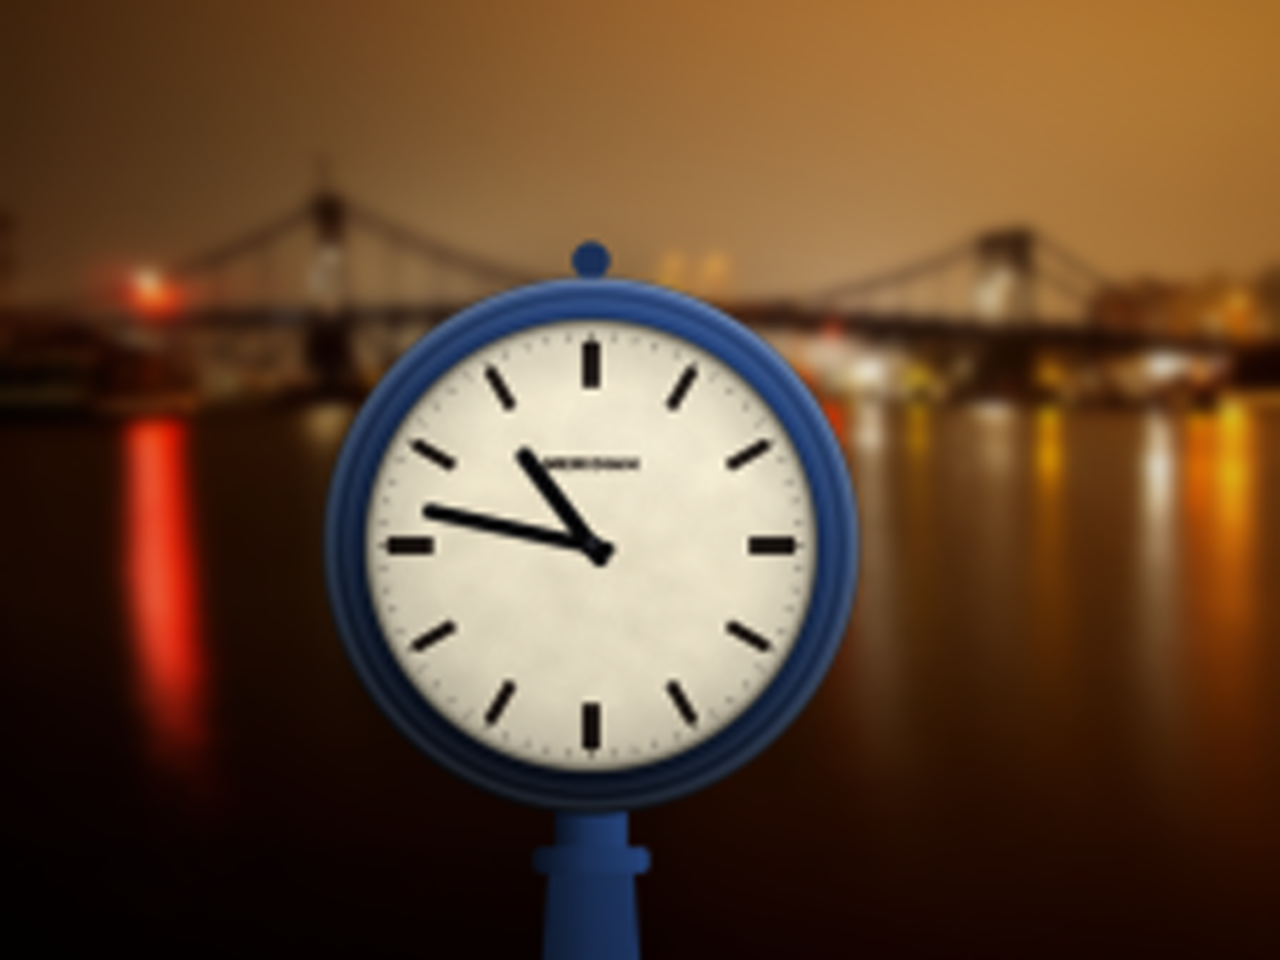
10h47
